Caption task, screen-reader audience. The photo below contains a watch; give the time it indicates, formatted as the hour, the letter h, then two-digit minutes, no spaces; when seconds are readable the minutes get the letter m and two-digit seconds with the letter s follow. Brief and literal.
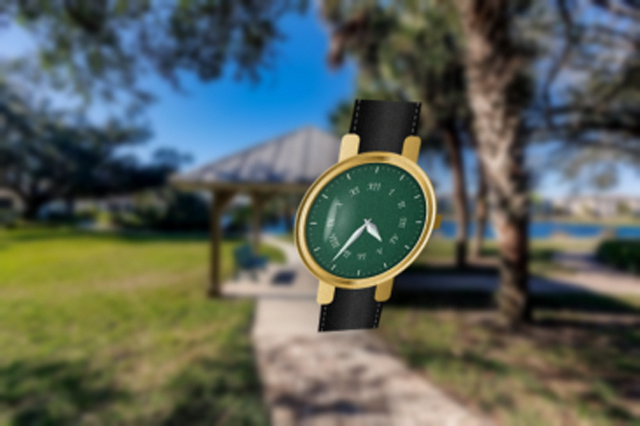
4h36
